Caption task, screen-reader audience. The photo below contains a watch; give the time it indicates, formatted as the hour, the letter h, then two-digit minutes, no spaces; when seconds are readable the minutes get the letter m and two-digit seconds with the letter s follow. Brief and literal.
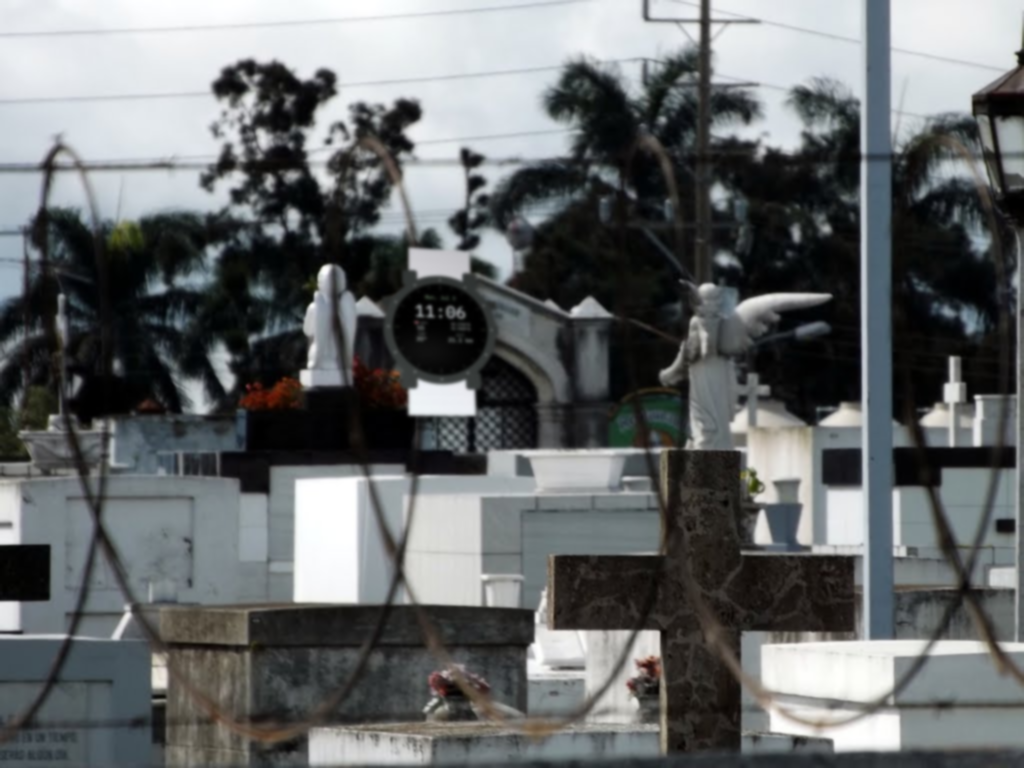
11h06
